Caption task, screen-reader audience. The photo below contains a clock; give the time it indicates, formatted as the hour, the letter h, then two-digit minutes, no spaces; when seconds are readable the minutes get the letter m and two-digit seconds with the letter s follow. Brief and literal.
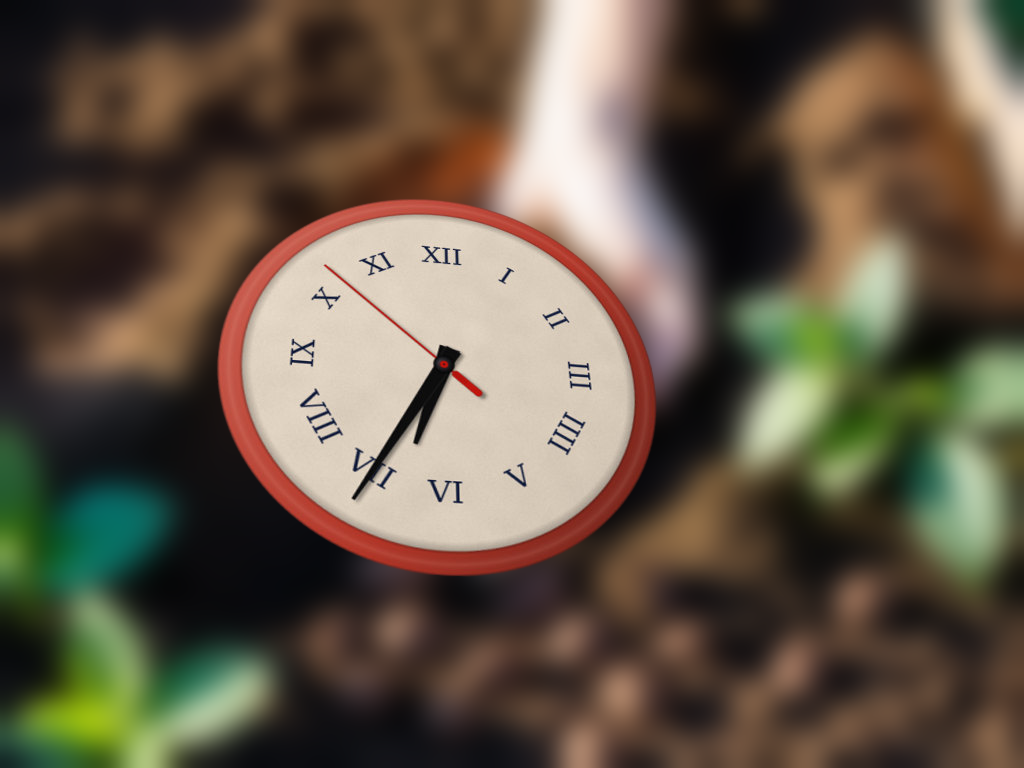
6h34m52s
